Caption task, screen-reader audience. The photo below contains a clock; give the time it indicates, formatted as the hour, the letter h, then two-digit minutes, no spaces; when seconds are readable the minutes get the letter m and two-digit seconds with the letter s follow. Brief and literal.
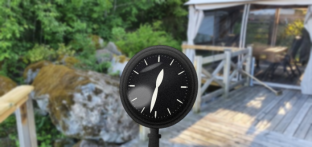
12h32
